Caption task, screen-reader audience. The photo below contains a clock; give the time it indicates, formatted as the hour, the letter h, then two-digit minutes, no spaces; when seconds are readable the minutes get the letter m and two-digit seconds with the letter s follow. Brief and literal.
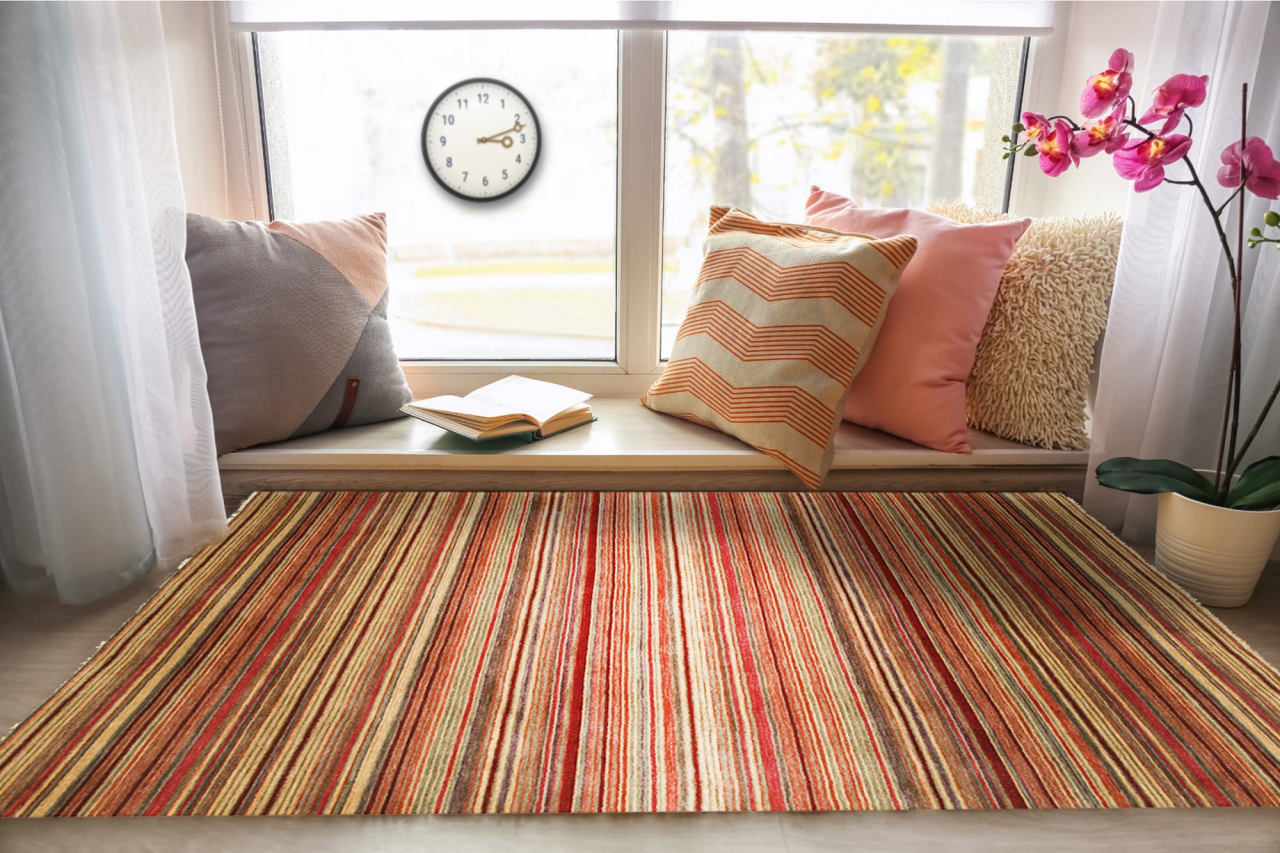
3h12
